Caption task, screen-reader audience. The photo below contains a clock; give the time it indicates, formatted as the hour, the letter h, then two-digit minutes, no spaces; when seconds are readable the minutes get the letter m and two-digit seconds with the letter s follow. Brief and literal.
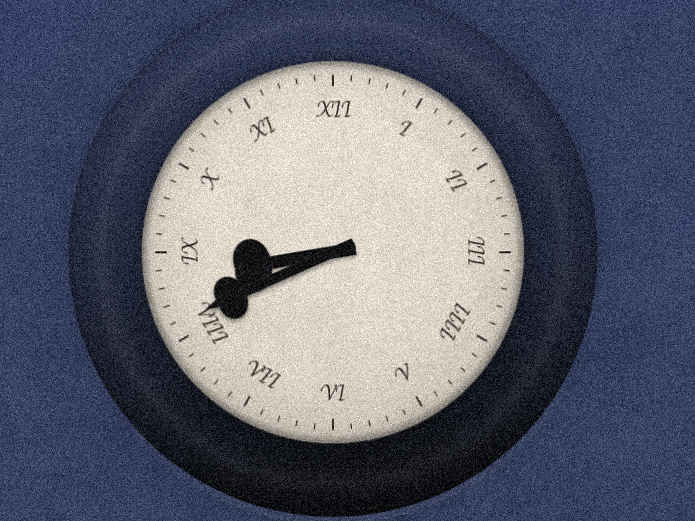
8h41
